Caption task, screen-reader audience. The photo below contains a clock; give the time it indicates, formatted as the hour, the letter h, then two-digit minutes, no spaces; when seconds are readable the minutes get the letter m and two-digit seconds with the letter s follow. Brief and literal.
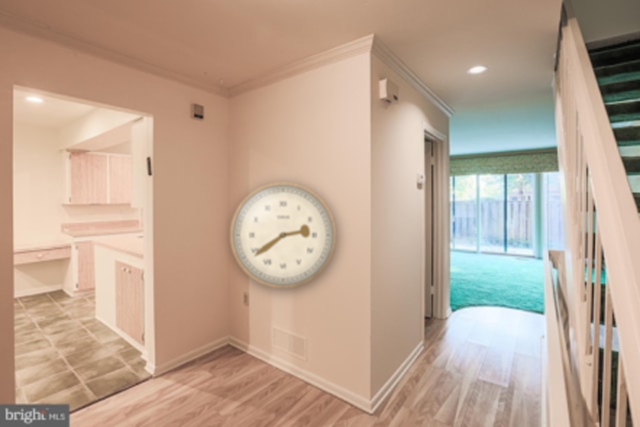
2h39
